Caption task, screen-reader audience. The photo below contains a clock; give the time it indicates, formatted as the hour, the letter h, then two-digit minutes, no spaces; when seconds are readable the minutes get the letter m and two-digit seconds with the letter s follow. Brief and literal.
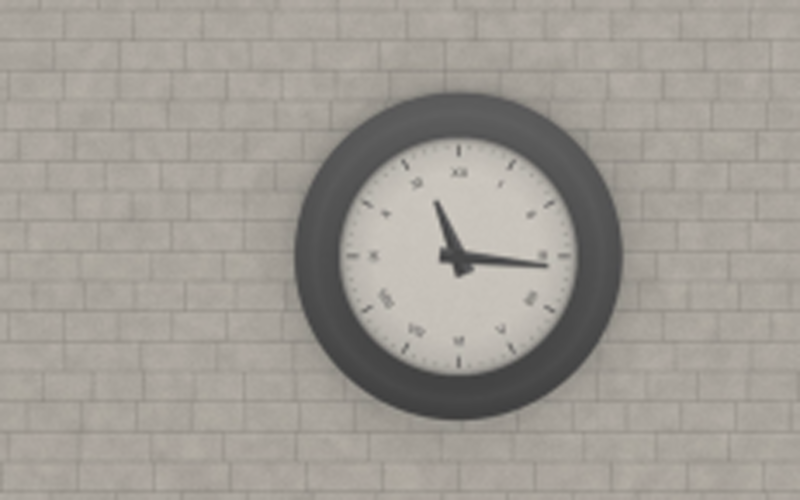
11h16
